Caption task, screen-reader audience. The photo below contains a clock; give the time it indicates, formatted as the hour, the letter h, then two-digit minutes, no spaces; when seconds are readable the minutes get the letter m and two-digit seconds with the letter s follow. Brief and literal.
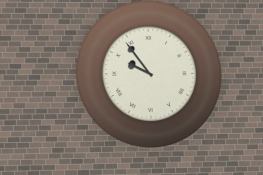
9h54
